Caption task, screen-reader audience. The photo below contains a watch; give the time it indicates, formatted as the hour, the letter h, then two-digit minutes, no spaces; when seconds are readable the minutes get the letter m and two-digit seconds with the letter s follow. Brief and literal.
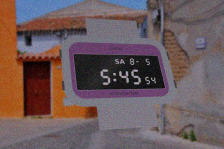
5h45m54s
